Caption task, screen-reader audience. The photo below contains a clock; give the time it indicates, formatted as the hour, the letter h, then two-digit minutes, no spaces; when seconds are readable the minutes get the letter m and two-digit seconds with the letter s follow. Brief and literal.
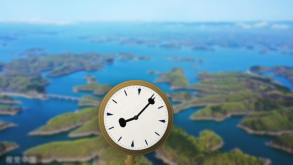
8h06
